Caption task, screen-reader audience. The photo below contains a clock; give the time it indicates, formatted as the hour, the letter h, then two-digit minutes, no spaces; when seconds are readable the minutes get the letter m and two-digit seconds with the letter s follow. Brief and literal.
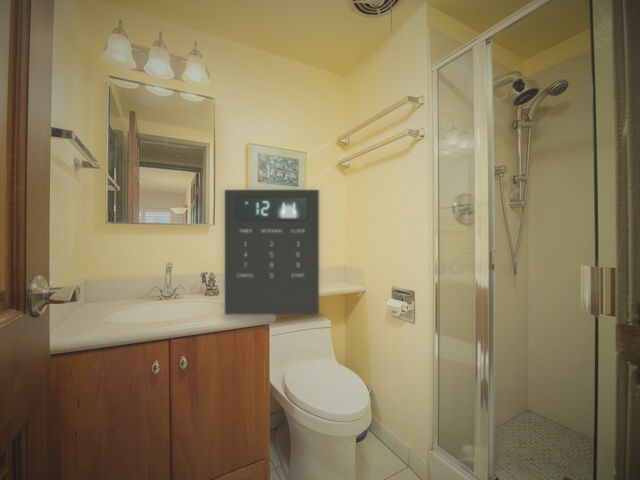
12h11
